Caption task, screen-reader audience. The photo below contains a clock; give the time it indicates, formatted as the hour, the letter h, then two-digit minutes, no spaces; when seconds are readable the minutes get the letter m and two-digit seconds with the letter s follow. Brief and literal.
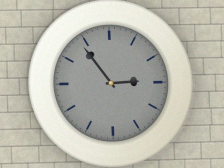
2h54
